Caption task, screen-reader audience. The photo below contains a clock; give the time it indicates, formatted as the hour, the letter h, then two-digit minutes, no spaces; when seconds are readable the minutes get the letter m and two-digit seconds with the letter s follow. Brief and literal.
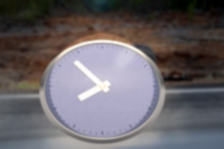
7h53
